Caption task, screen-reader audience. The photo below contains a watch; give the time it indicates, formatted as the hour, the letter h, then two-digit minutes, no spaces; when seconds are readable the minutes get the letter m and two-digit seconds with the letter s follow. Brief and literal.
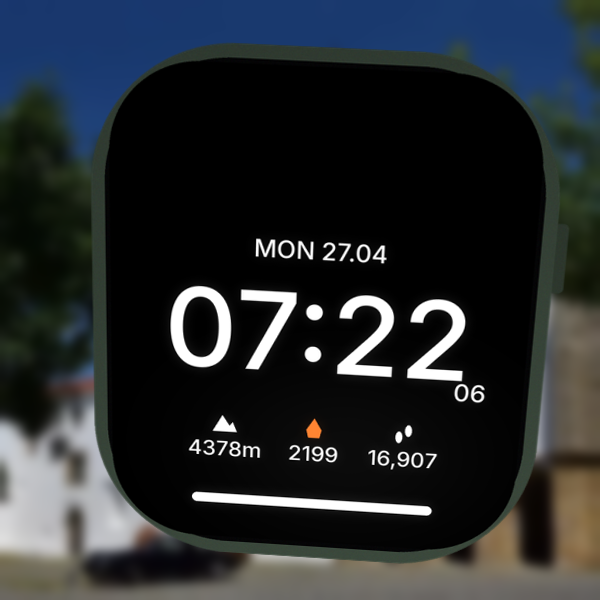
7h22m06s
